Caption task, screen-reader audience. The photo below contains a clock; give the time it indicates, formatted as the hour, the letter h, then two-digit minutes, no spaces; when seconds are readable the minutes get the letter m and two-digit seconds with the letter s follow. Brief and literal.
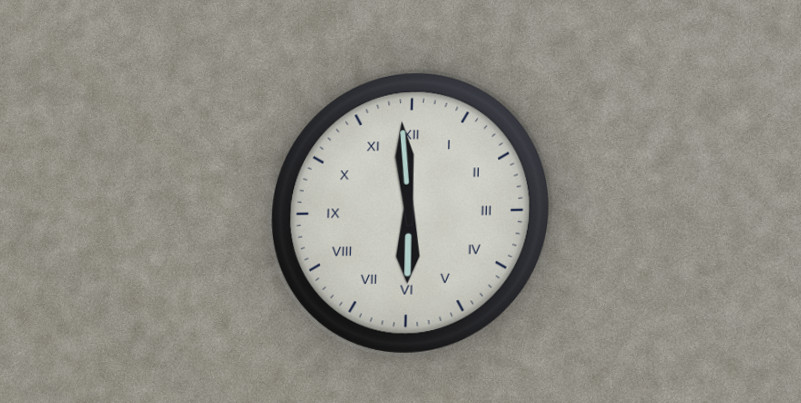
5h59
